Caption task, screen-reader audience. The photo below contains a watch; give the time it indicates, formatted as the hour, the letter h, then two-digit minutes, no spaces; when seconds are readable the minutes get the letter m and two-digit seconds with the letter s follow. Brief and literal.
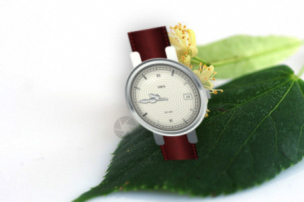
9h45
